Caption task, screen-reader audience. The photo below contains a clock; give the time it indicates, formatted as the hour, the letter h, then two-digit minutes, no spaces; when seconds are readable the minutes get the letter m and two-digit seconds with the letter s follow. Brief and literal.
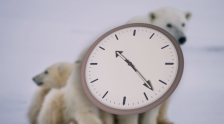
10h23
